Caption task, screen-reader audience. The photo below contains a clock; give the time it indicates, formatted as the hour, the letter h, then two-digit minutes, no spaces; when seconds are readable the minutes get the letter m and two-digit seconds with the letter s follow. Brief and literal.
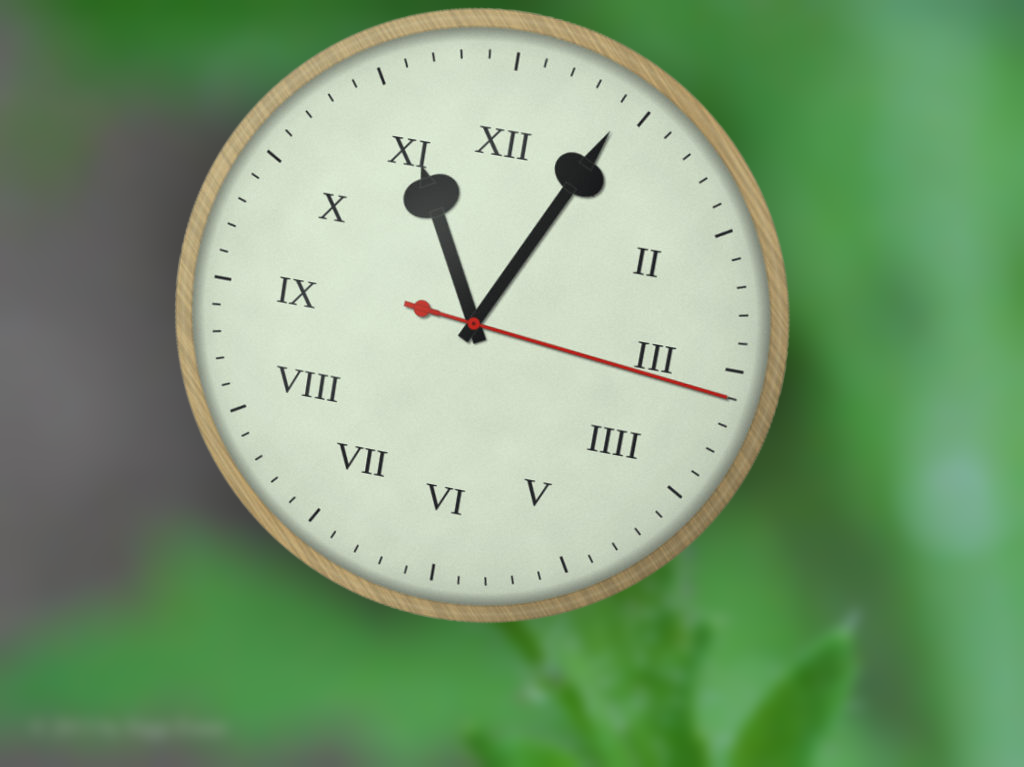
11h04m16s
